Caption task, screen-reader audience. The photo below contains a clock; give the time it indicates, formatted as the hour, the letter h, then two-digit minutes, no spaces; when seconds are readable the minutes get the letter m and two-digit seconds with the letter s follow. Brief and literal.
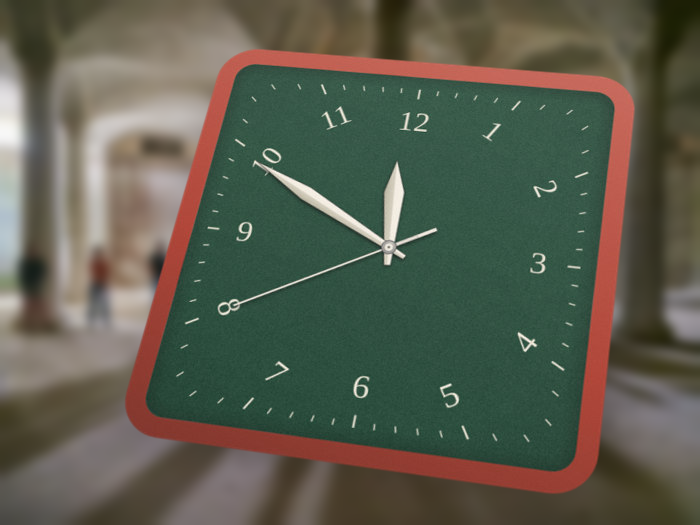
11h49m40s
